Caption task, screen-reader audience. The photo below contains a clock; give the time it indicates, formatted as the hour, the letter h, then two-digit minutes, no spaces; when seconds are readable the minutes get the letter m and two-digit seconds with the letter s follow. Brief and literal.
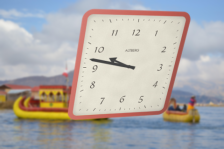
9h47
